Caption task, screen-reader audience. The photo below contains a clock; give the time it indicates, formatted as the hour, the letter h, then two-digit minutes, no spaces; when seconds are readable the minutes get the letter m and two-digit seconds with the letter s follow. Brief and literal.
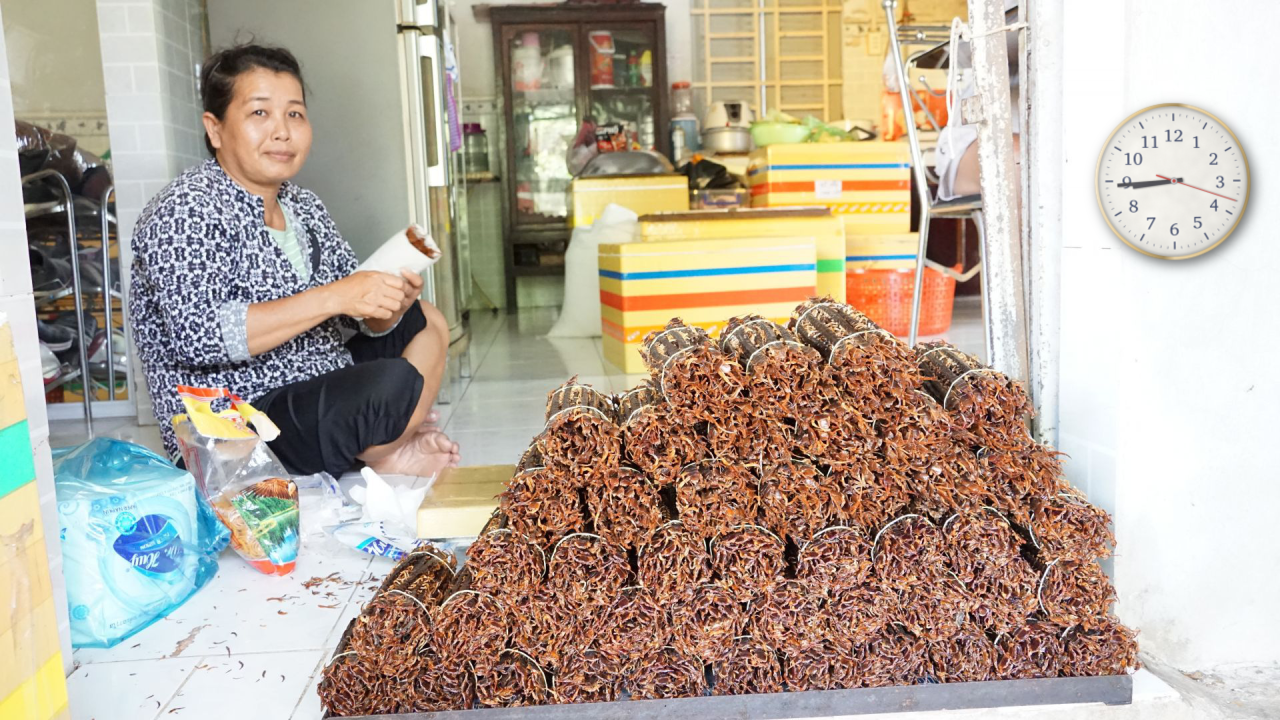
8h44m18s
